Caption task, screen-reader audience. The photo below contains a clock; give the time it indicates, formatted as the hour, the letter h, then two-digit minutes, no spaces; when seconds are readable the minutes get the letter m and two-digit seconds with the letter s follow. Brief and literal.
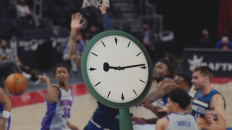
9h14
